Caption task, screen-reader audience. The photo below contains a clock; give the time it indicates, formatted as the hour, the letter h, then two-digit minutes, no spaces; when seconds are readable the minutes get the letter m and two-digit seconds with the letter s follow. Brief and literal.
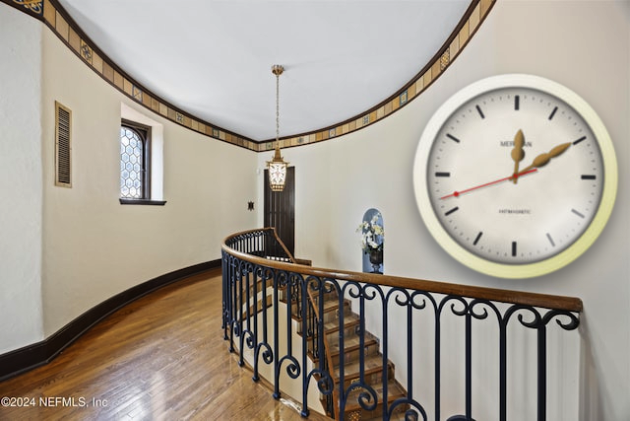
12h09m42s
